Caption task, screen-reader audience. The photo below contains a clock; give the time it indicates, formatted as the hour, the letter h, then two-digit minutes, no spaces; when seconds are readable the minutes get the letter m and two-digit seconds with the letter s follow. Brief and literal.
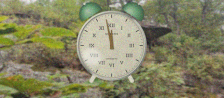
11h58
